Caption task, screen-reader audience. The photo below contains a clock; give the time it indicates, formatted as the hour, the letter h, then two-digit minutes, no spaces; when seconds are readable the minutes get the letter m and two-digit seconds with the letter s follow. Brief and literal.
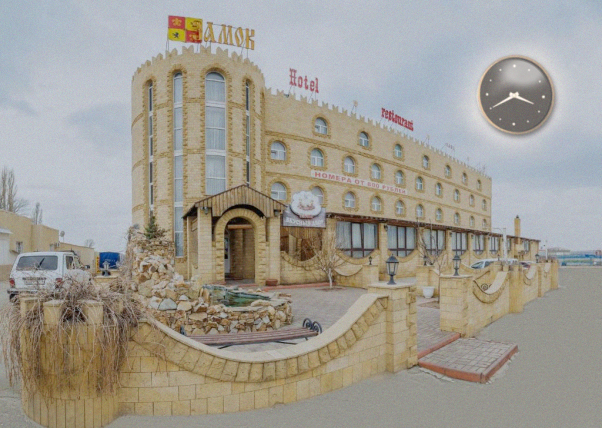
3h40
